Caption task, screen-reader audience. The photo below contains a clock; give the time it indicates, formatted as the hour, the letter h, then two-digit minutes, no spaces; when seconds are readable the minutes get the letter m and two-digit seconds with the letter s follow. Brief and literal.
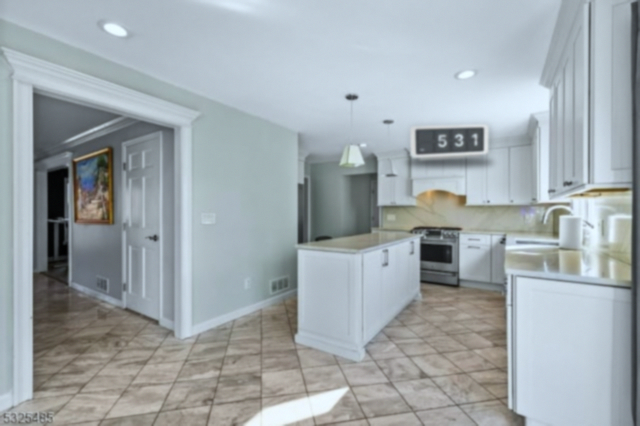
5h31
